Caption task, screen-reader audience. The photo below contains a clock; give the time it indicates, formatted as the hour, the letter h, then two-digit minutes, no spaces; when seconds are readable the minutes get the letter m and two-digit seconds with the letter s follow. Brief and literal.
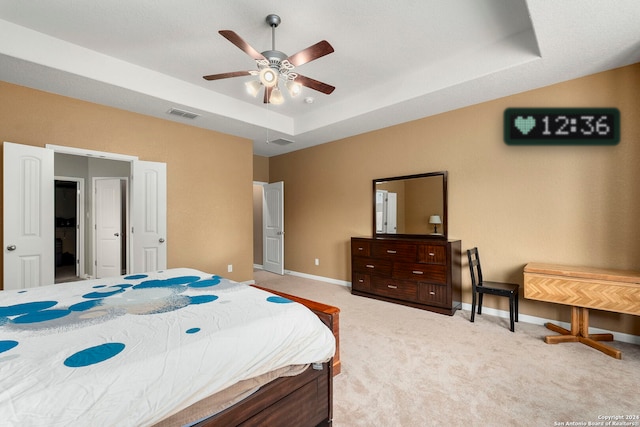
12h36
